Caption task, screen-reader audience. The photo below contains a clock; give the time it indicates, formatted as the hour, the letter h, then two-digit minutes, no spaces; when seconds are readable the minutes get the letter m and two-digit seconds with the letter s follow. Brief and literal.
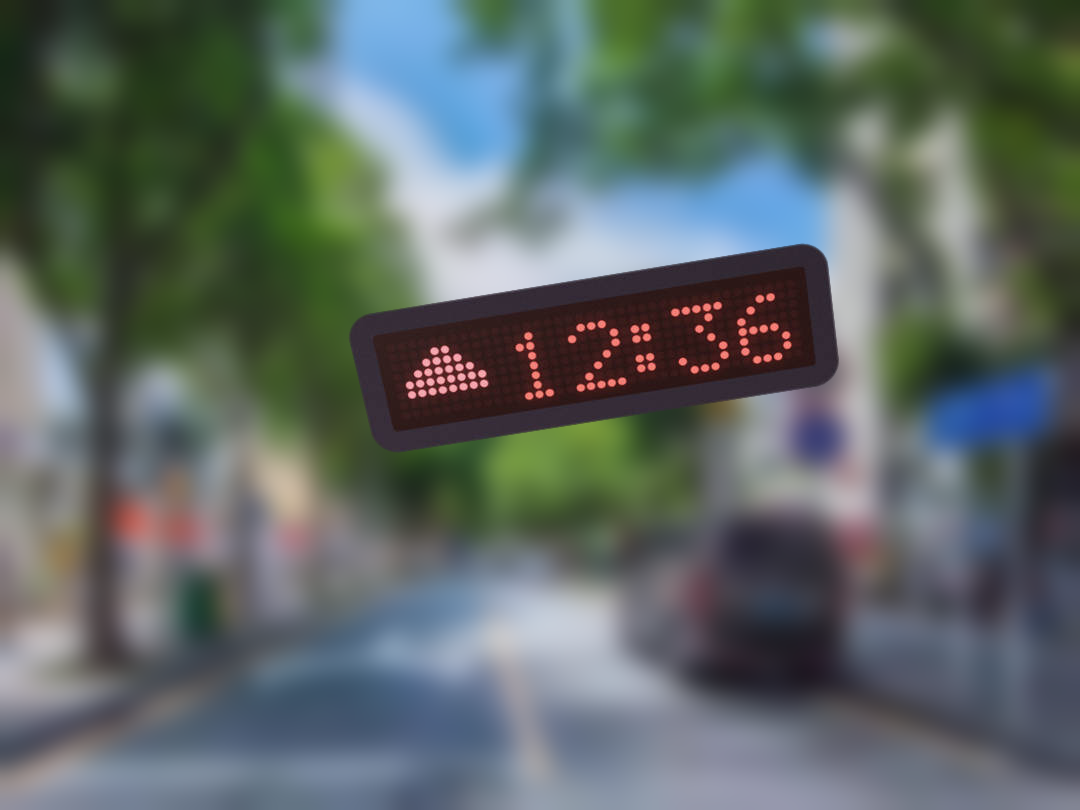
12h36
